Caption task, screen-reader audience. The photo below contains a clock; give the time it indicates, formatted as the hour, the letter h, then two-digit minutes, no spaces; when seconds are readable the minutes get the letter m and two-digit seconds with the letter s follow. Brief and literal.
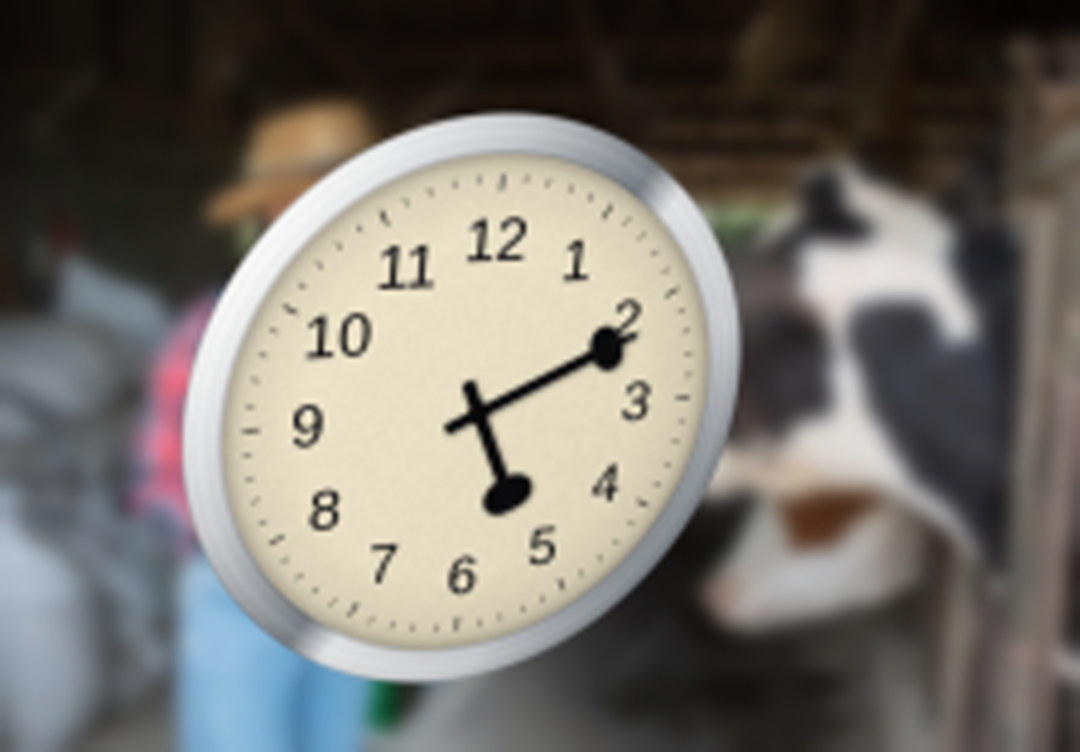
5h11
